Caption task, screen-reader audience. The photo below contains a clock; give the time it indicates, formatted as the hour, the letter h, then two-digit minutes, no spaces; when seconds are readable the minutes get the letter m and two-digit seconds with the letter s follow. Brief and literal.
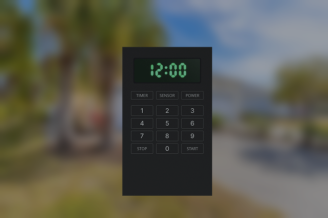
12h00
